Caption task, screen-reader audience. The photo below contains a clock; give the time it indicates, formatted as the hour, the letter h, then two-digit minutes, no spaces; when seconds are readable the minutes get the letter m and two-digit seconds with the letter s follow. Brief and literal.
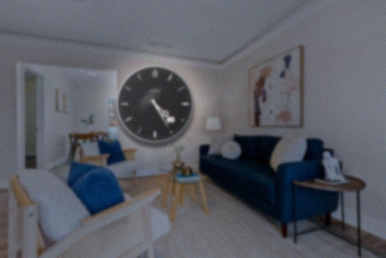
4h25
